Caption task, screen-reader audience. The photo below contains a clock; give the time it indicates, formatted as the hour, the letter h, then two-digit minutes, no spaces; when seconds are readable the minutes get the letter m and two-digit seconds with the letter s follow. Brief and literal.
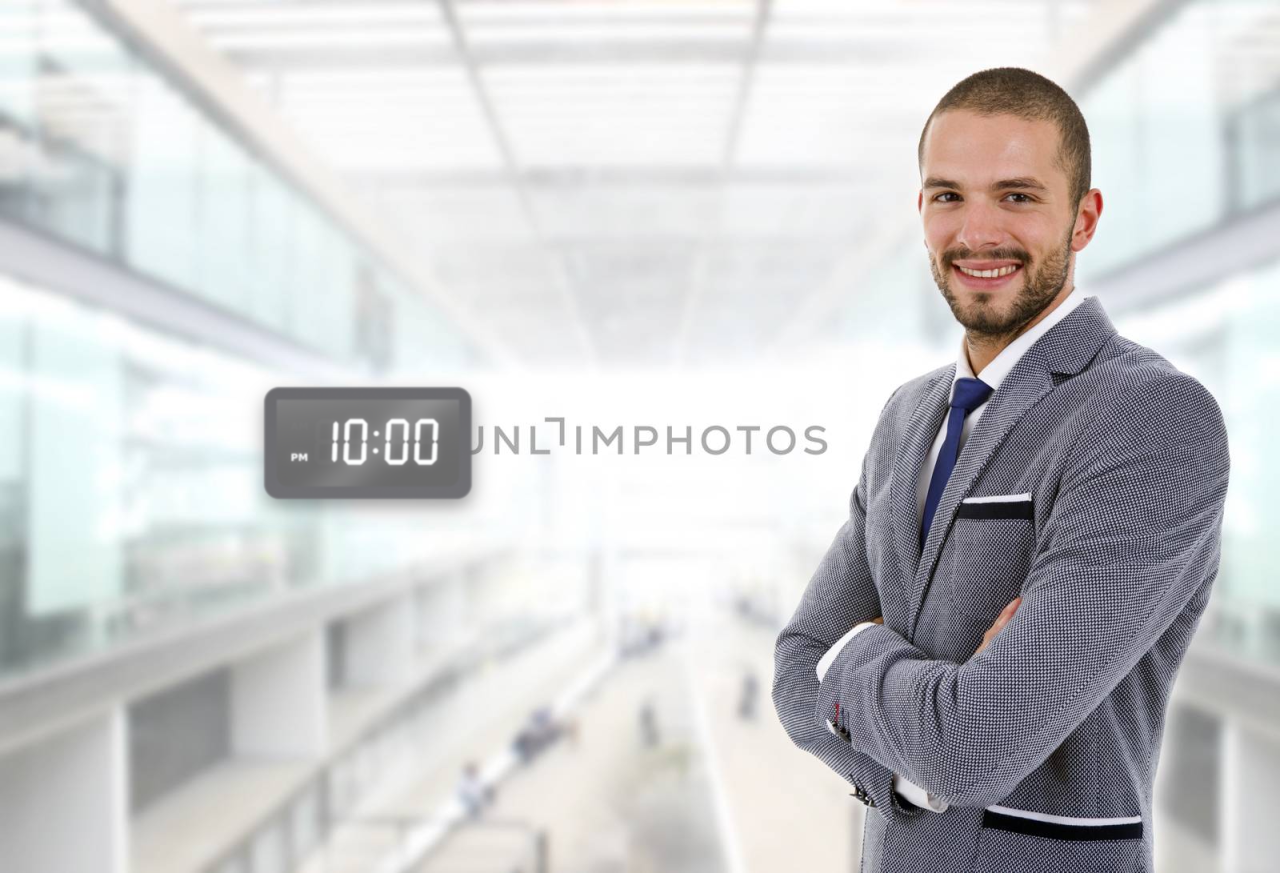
10h00
